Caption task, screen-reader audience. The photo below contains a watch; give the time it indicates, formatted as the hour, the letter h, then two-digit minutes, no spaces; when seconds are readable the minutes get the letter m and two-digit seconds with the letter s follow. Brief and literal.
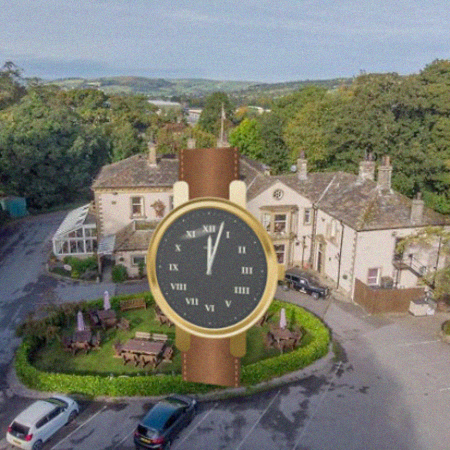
12h03
